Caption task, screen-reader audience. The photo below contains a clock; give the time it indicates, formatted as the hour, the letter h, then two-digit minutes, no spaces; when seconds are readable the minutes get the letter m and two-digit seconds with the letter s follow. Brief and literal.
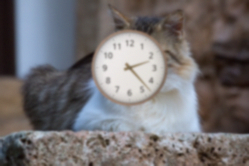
2h23
